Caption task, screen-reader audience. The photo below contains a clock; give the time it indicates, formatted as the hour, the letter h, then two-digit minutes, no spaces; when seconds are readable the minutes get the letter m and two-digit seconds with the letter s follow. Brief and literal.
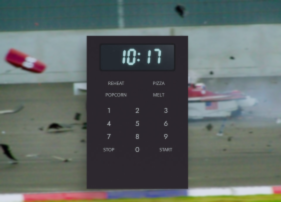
10h17
